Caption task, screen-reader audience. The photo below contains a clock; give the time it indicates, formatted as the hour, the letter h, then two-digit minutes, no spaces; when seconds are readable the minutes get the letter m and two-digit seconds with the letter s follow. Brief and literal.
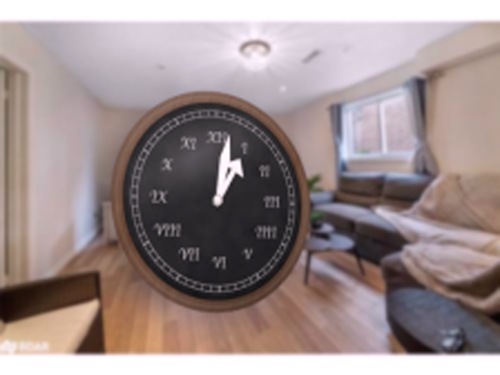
1h02
